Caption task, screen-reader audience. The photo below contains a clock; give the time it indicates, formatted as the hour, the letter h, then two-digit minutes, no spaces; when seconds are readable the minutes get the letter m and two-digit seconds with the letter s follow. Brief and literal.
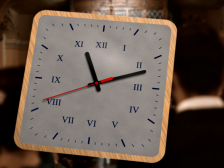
11h11m41s
